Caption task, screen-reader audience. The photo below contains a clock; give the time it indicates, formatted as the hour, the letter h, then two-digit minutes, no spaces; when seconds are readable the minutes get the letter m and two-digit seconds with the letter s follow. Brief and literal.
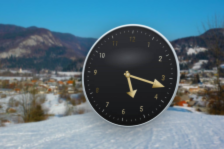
5h17
